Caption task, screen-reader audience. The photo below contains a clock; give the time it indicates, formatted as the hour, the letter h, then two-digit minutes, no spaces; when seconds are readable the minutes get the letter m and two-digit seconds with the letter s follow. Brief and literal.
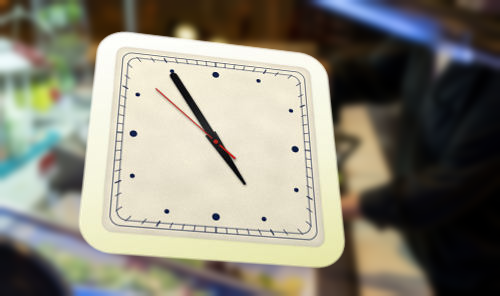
4h54m52s
